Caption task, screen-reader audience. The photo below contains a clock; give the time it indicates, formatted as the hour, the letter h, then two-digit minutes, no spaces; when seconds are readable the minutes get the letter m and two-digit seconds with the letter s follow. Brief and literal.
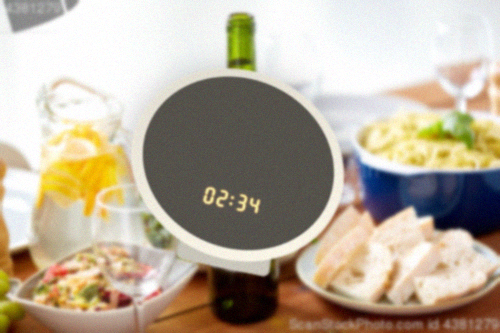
2h34
